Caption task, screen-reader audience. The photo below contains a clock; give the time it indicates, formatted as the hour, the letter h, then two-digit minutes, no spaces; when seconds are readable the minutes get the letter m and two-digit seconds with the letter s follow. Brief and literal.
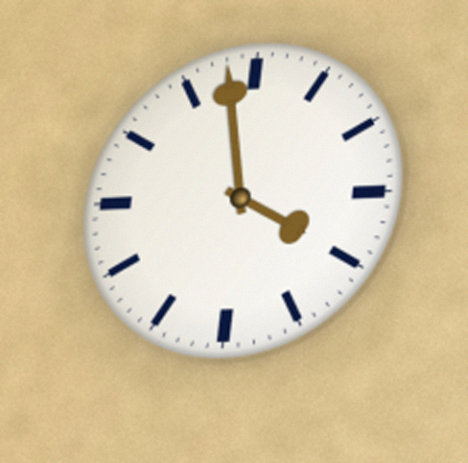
3h58
